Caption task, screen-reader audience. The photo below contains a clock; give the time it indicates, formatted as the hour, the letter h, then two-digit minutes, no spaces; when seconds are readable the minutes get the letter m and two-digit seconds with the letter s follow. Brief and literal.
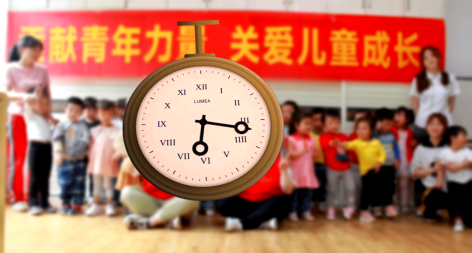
6h17
